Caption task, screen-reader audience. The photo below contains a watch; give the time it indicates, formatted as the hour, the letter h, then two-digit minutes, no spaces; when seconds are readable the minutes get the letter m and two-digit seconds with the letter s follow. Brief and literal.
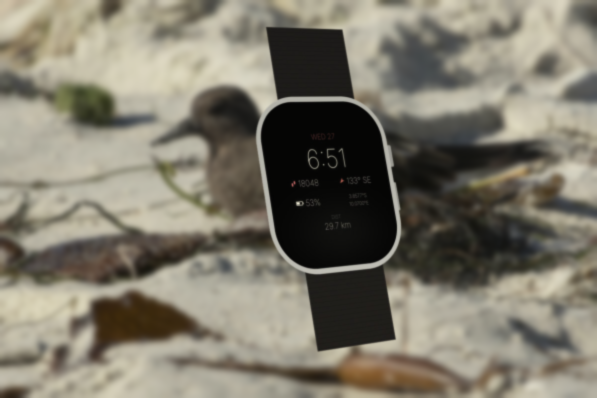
6h51
